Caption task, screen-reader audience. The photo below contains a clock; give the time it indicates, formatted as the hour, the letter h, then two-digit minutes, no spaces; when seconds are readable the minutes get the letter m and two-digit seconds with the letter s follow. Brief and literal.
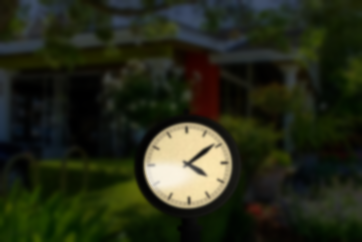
4h09
